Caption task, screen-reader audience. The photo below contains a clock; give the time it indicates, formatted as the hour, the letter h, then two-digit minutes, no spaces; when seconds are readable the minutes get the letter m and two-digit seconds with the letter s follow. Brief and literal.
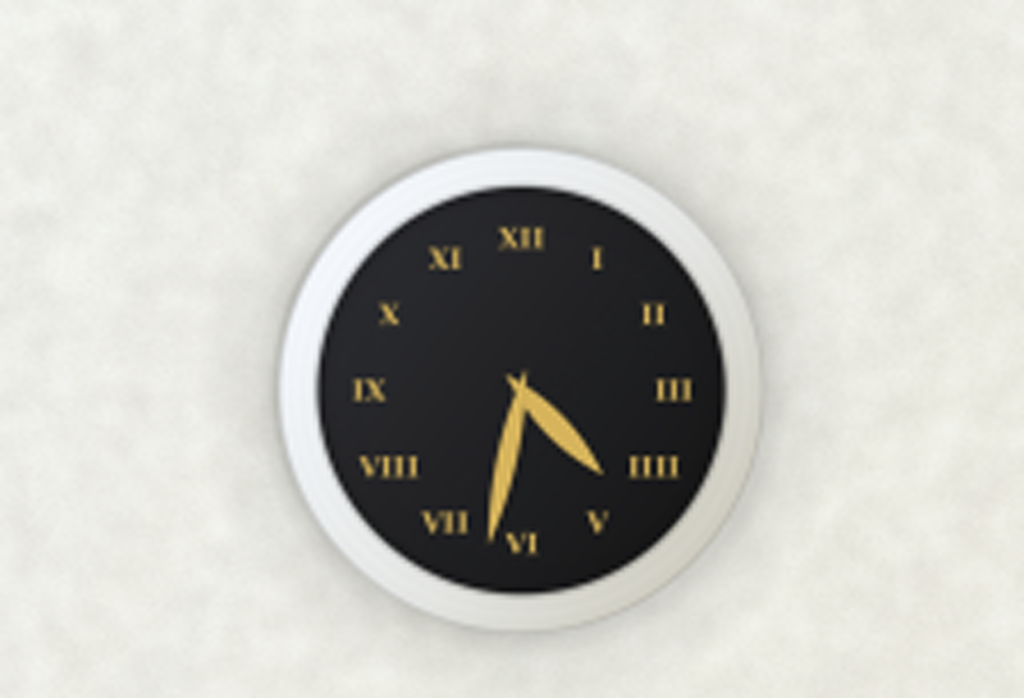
4h32
